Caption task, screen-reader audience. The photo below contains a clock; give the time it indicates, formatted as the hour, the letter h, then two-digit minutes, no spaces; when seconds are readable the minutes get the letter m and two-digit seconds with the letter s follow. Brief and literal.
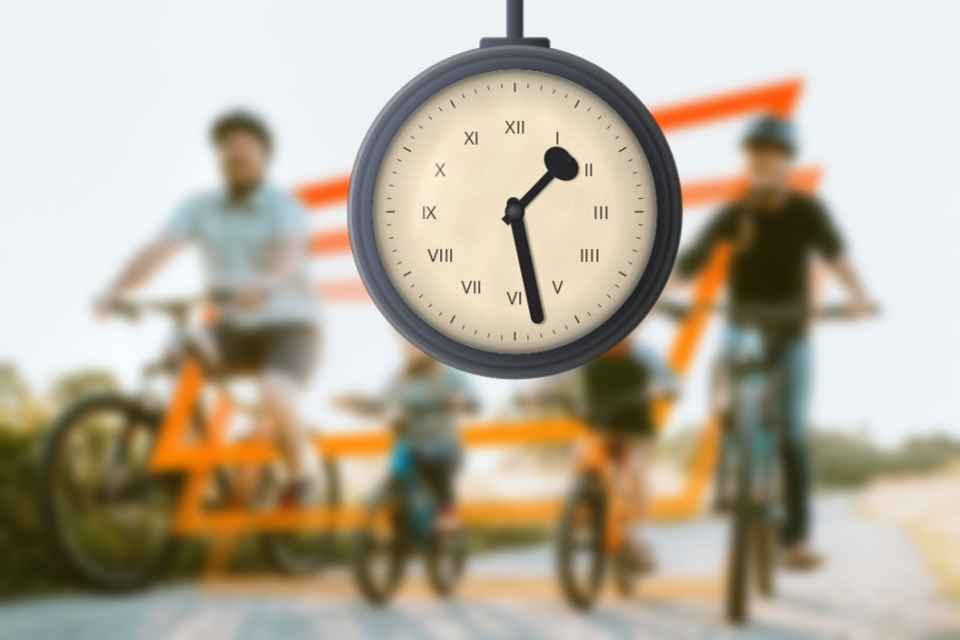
1h28
